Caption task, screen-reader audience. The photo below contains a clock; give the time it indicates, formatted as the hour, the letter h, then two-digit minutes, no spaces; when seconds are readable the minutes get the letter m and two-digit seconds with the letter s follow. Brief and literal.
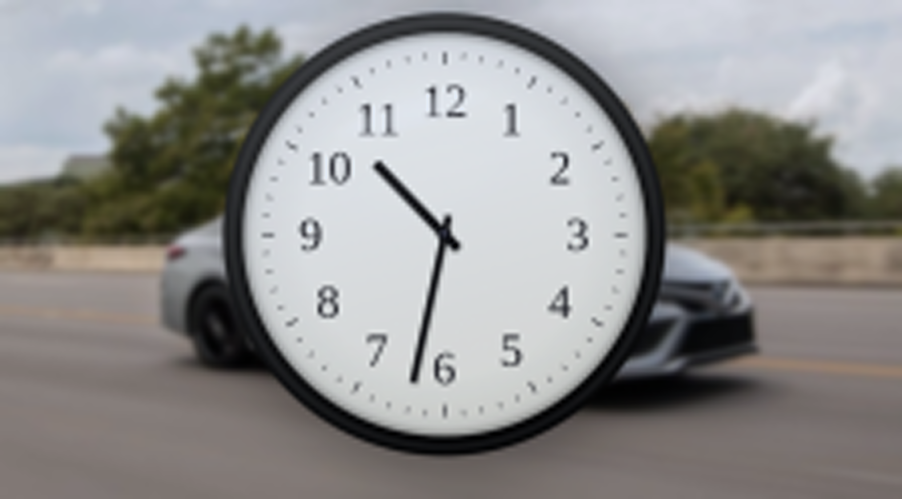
10h32
